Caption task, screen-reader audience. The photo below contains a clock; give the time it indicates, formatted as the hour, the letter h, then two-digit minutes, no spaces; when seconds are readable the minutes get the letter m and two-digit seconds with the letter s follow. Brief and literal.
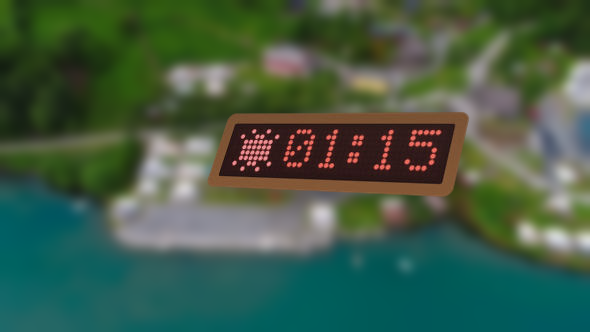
1h15
